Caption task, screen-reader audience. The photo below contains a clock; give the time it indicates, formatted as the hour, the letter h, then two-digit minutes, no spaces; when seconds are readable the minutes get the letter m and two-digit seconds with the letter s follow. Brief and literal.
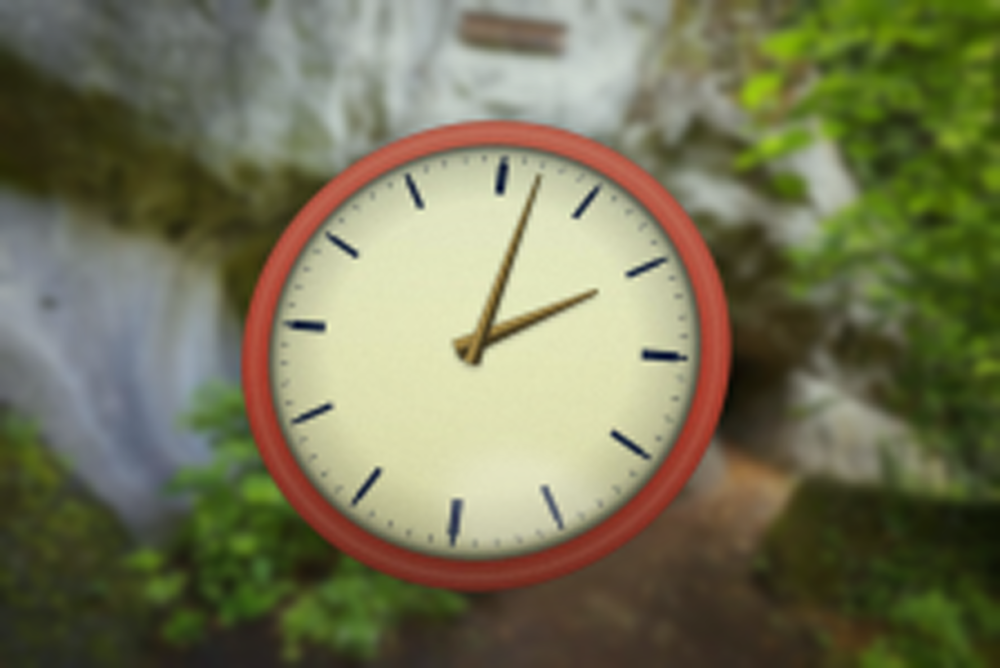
2h02
